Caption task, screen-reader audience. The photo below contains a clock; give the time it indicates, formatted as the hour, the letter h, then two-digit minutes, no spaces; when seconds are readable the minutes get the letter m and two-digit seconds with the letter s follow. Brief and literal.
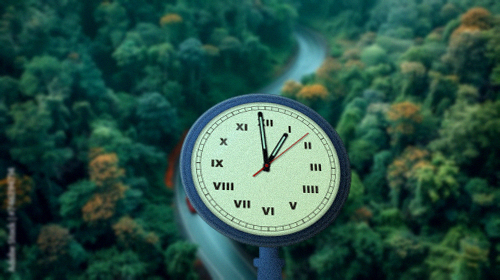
12h59m08s
